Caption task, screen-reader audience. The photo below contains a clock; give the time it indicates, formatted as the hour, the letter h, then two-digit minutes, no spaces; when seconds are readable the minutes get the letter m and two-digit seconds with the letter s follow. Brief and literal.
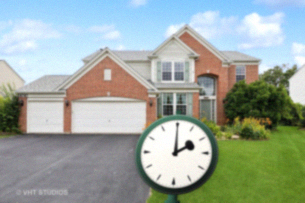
2h00
